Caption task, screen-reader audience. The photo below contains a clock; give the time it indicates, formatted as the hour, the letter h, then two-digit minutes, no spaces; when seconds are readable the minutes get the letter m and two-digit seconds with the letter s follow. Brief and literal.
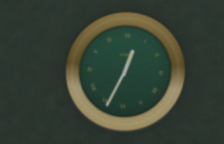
12h34
